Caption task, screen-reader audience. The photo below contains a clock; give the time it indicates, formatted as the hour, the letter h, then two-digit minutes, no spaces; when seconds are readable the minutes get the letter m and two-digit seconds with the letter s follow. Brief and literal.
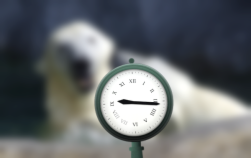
9h16
